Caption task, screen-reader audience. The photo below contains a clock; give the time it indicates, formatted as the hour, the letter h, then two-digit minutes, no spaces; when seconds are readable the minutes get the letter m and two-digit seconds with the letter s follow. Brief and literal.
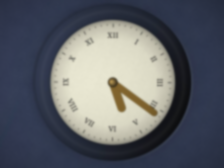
5h21
